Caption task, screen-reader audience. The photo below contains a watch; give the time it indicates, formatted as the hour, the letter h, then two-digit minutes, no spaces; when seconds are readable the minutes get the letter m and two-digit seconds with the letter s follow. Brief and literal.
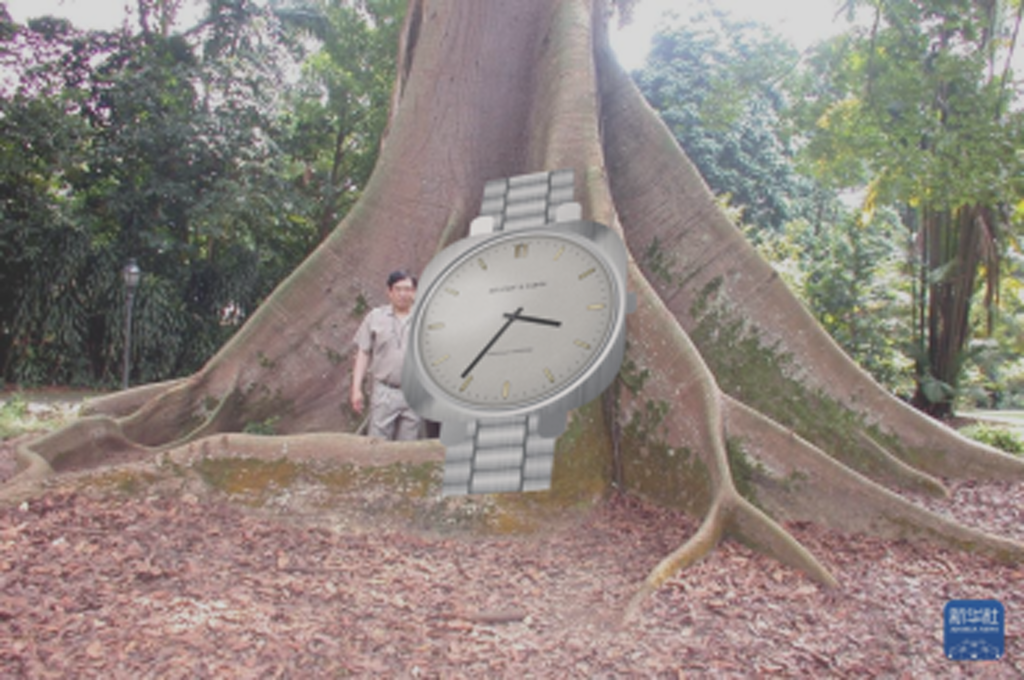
3h36
